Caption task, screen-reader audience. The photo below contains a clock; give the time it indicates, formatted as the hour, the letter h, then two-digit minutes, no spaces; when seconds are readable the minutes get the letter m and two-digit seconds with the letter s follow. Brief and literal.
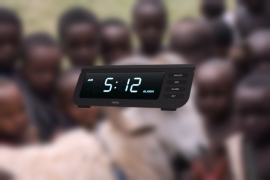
5h12
